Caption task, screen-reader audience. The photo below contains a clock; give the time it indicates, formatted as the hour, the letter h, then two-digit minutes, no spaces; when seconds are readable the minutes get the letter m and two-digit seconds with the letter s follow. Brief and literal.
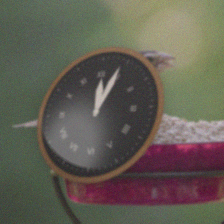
12h04
